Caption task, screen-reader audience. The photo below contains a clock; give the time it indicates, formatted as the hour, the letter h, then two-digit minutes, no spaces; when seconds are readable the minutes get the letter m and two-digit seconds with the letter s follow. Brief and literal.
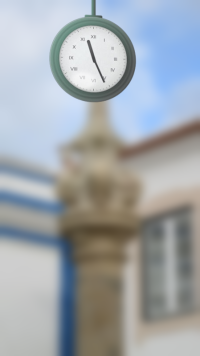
11h26
